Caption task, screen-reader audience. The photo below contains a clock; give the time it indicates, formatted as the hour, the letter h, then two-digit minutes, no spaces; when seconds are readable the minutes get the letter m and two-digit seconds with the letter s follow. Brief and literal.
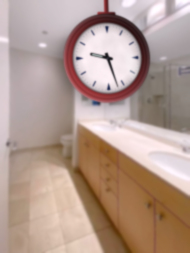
9h27
